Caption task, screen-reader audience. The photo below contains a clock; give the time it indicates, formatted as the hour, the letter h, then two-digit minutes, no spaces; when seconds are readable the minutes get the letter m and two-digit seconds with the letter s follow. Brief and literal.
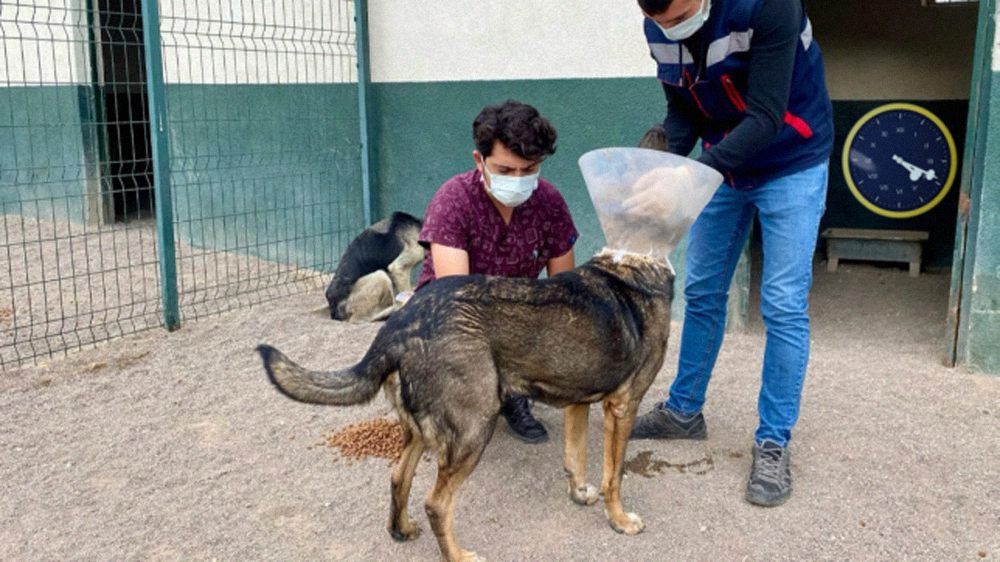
4h19
